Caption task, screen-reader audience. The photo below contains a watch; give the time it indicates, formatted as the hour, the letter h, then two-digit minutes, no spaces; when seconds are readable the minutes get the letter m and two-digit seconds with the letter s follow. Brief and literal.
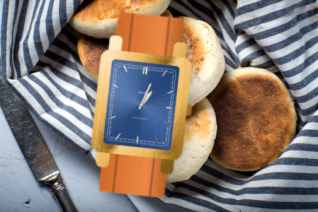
1h03
